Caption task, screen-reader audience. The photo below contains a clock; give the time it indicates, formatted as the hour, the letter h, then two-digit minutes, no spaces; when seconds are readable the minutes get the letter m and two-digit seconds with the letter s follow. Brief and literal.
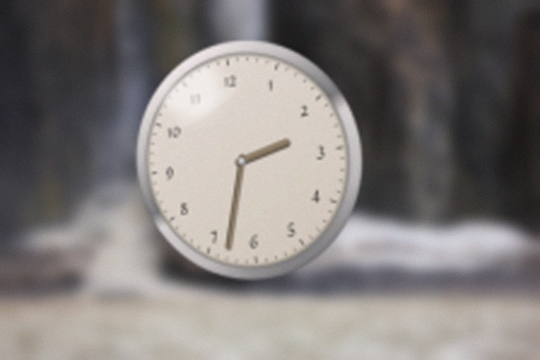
2h33
